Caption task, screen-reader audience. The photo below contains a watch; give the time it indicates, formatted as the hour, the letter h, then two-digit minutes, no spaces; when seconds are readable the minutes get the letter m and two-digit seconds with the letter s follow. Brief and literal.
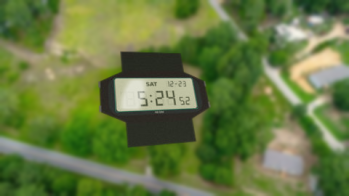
5h24m52s
